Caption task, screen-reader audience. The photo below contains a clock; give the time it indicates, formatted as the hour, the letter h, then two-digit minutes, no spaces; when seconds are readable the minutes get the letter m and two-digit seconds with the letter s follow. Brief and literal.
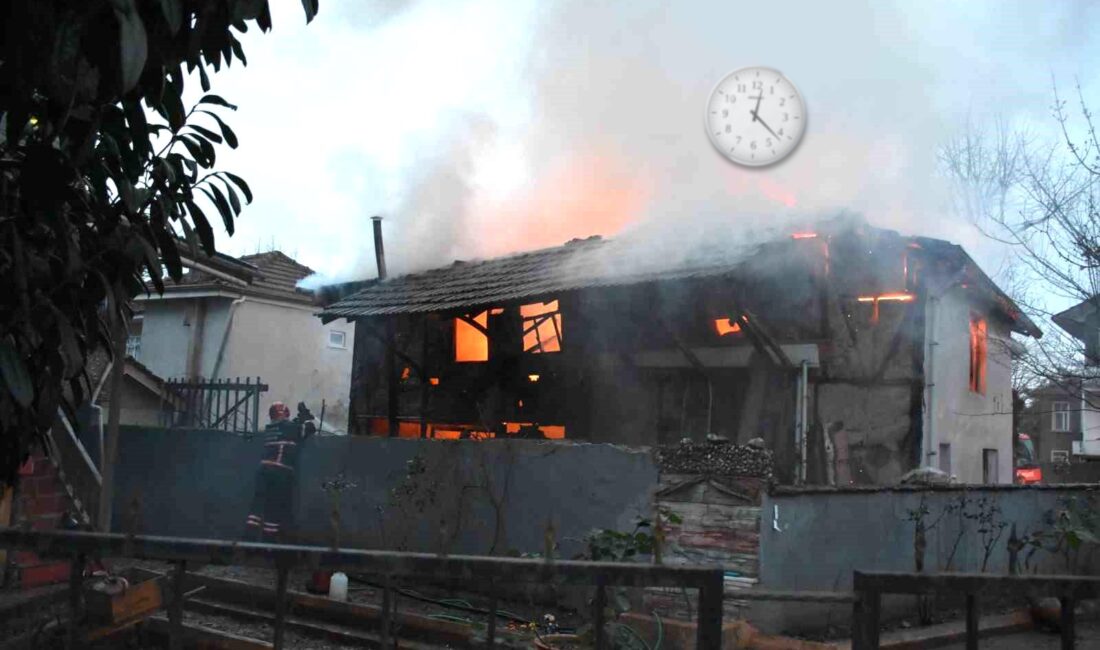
12h22
